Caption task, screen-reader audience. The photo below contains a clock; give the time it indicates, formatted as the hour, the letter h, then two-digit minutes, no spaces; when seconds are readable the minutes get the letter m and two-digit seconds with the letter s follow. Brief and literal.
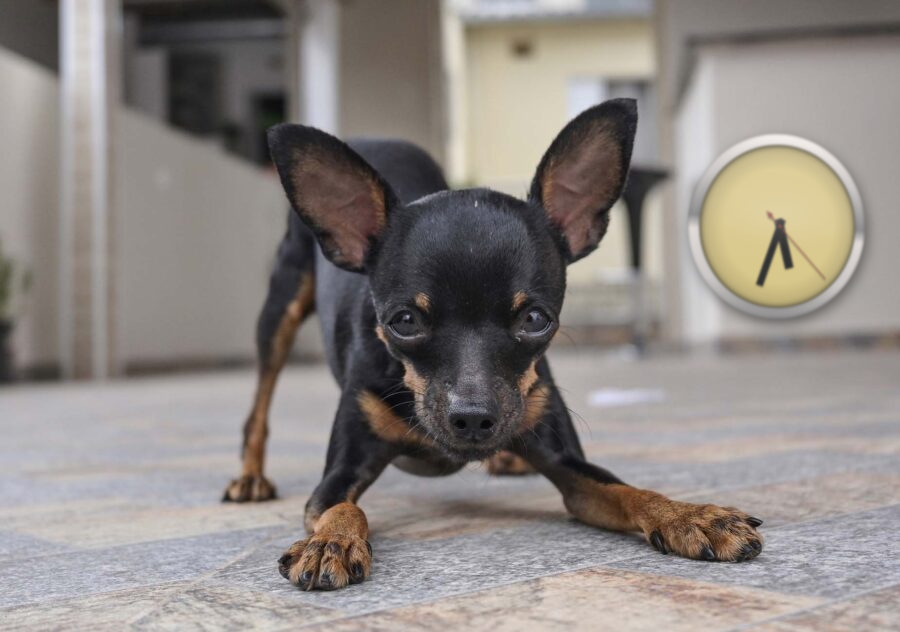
5h33m23s
